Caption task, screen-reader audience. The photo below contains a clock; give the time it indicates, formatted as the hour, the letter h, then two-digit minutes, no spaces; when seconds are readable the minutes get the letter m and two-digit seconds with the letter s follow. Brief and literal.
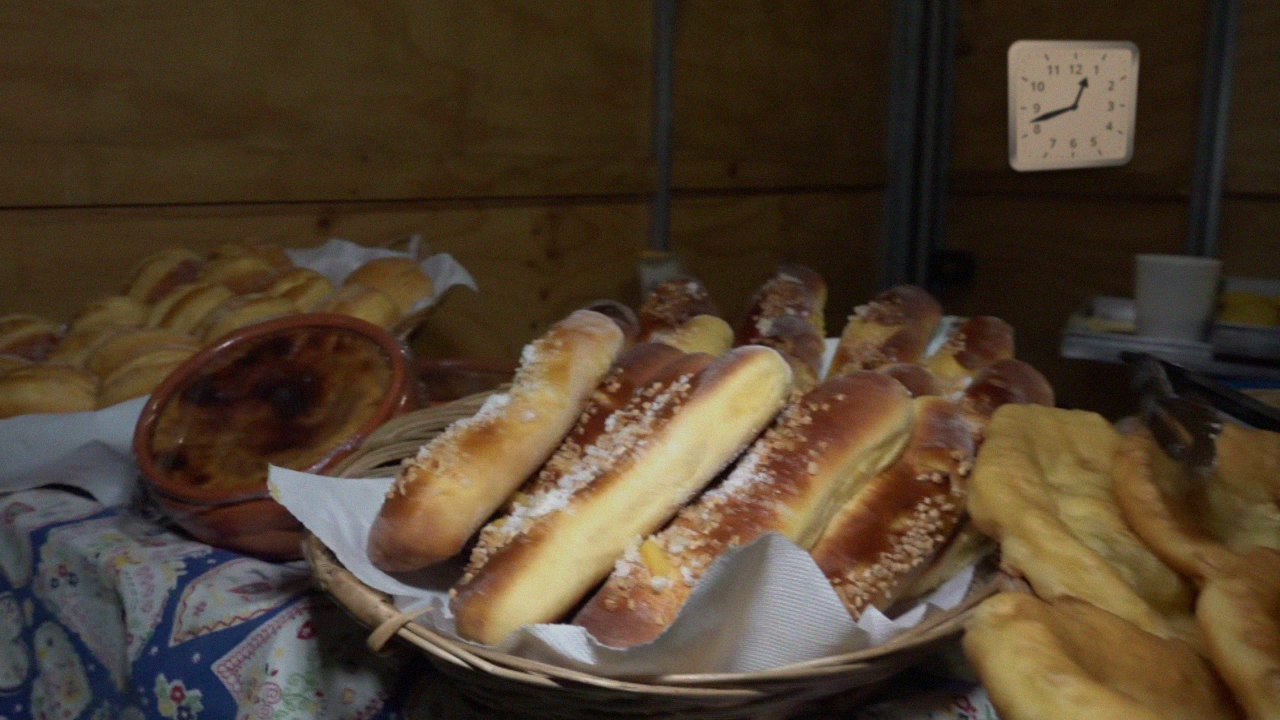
12h42
